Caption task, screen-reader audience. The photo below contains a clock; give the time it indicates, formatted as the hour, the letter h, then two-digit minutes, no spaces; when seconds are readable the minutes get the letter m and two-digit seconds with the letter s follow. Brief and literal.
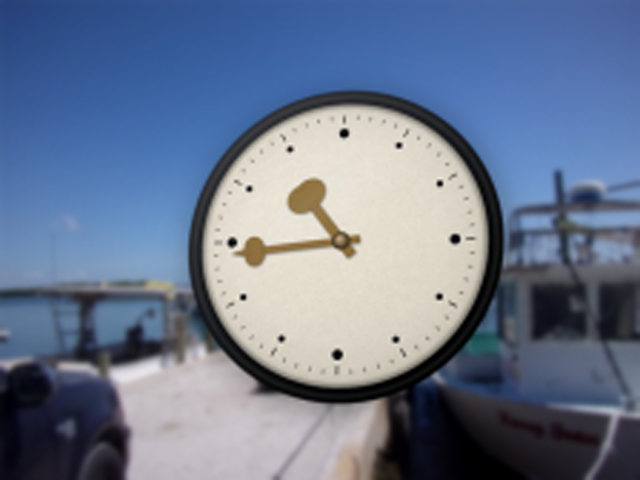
10h44
